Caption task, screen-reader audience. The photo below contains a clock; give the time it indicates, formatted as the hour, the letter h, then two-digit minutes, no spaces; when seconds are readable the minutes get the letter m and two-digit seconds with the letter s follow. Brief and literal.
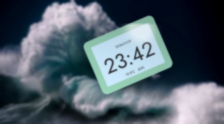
23h42
